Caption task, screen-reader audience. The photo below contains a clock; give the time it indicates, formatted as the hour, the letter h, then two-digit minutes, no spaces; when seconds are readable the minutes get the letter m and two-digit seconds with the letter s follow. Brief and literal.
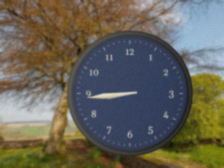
8h44
